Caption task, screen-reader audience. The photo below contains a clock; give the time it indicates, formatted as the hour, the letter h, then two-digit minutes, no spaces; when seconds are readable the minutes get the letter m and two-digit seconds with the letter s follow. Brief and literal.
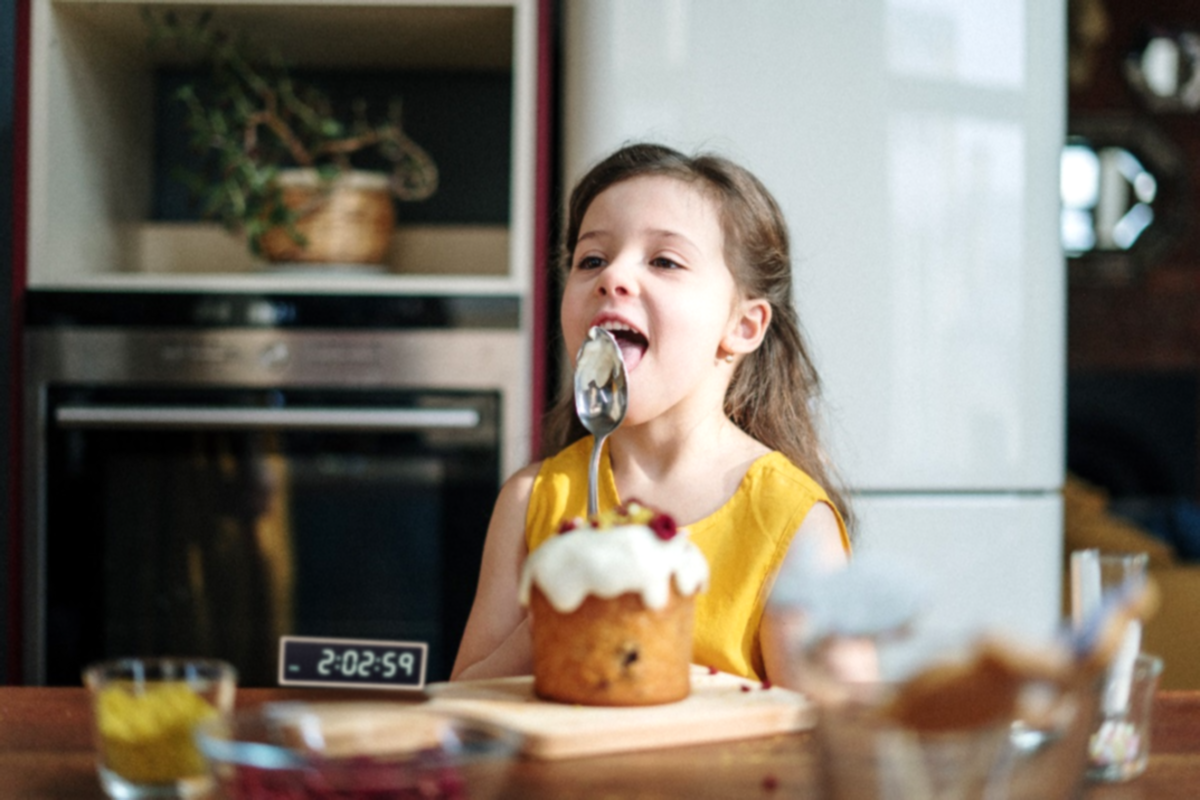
2h02m59s
